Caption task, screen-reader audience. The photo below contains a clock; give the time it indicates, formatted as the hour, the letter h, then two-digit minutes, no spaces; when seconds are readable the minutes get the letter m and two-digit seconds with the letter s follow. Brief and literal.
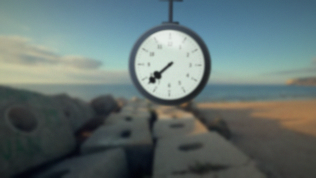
7h38
